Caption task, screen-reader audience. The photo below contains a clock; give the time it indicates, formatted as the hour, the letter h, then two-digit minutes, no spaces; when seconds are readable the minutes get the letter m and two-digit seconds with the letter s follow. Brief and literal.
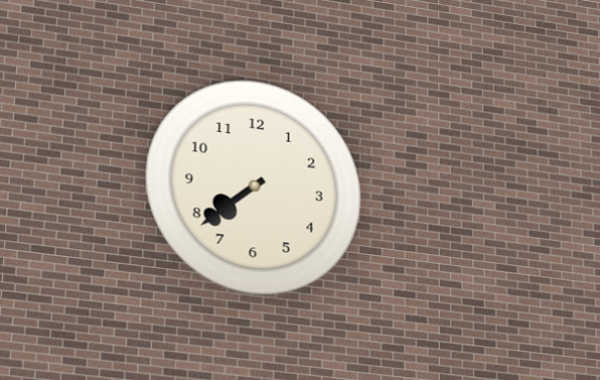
7h38
